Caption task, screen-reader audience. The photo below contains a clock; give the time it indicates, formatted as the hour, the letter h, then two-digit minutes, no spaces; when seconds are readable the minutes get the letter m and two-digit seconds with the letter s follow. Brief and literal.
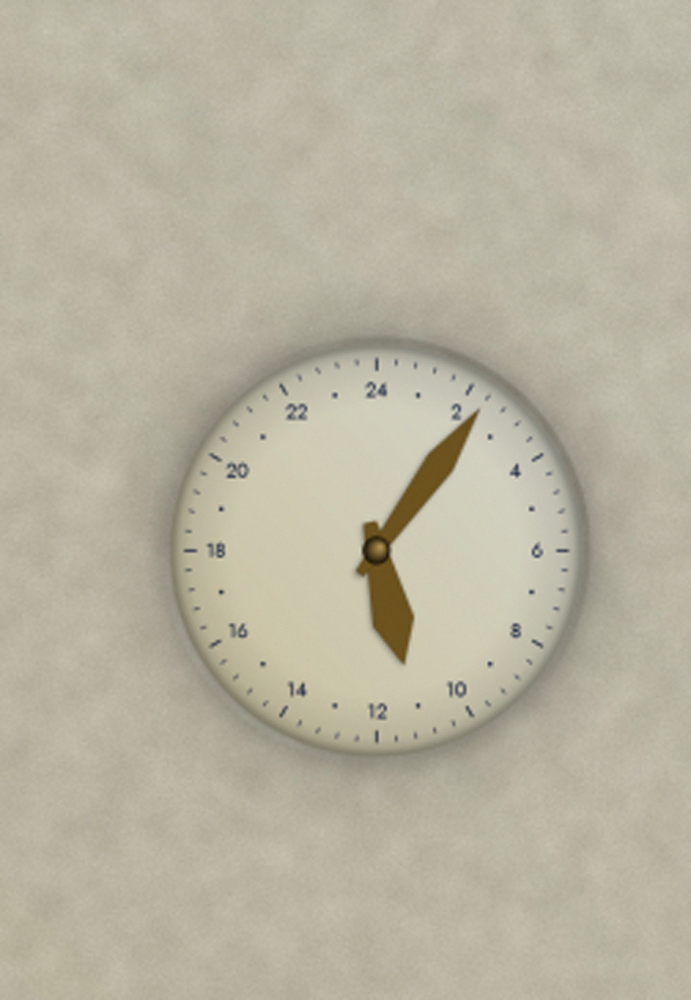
11h06
